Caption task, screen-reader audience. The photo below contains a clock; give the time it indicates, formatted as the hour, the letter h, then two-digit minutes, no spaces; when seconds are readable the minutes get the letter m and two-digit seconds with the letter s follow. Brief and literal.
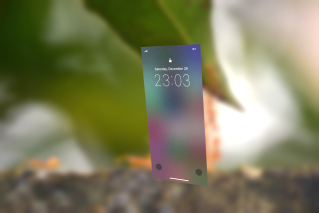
23h03
